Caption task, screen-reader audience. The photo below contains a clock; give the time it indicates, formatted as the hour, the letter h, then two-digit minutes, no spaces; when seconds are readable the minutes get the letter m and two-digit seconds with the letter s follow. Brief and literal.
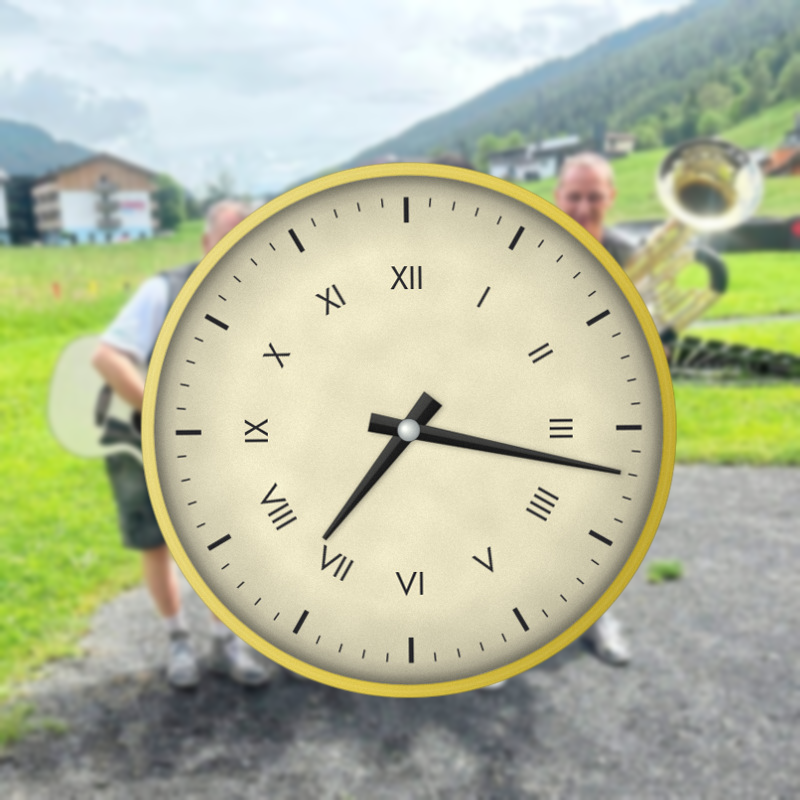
7h17
